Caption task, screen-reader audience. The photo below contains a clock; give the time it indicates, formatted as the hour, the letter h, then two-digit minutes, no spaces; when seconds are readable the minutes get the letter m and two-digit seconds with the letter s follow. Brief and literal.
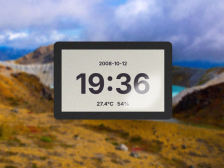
19h36
